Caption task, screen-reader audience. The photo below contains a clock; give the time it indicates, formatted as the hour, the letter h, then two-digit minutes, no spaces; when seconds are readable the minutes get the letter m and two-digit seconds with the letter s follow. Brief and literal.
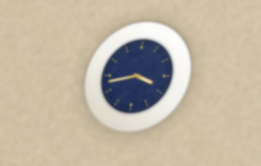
3h43
